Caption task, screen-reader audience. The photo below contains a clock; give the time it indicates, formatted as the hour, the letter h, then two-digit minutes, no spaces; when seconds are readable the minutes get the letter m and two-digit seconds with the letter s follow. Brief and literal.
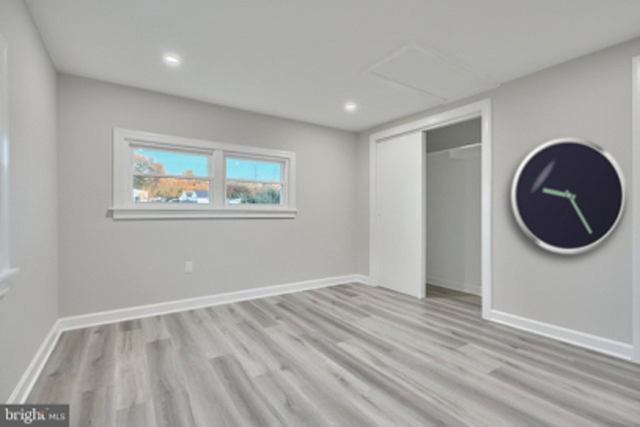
9h25
